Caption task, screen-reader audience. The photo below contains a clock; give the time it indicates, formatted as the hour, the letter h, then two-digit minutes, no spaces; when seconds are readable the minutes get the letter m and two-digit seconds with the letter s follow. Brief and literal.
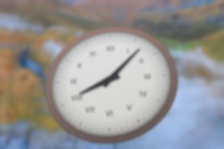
8h07
